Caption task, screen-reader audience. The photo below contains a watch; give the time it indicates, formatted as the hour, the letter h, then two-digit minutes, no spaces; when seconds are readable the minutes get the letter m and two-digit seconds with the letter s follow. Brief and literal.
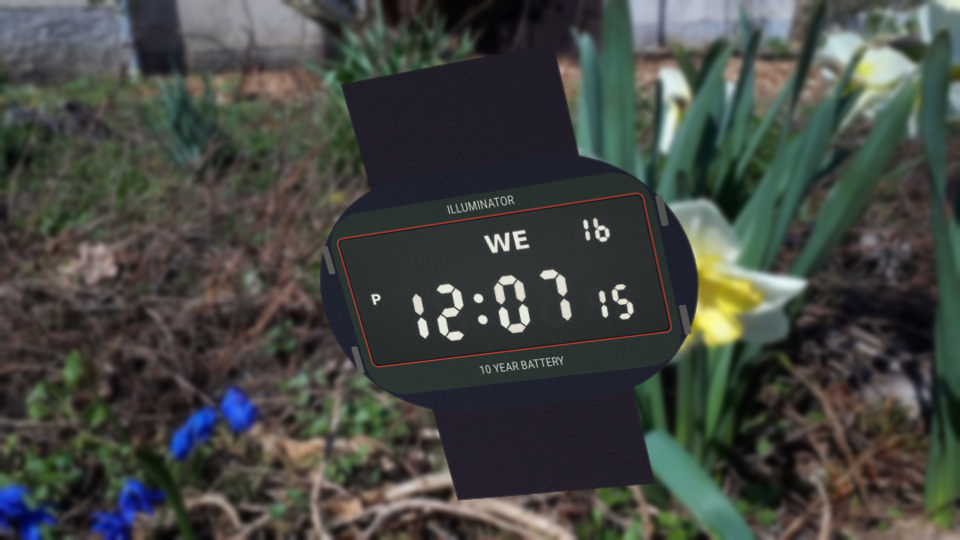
12h07m15s
